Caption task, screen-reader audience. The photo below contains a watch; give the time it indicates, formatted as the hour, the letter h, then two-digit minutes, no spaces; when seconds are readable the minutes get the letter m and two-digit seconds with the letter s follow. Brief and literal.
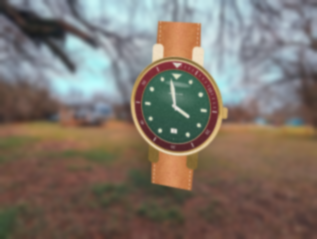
3h58
